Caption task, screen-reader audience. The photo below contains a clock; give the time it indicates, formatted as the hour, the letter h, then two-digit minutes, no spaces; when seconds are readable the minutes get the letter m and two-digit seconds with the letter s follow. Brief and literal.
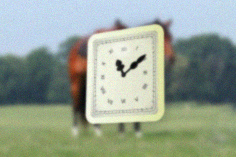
11h09
